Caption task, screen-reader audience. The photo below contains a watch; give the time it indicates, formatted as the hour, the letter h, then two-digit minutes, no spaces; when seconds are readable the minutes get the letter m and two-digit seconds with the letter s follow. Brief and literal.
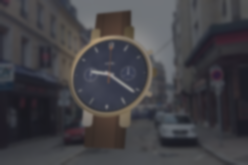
9h21
